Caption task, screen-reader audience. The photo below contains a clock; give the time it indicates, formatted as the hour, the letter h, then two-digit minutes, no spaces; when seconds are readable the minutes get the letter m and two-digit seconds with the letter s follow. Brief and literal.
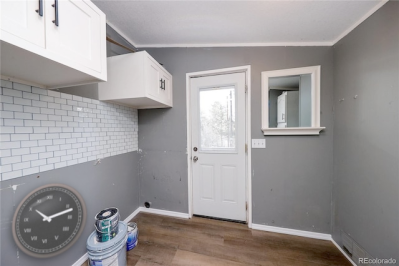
10h12
